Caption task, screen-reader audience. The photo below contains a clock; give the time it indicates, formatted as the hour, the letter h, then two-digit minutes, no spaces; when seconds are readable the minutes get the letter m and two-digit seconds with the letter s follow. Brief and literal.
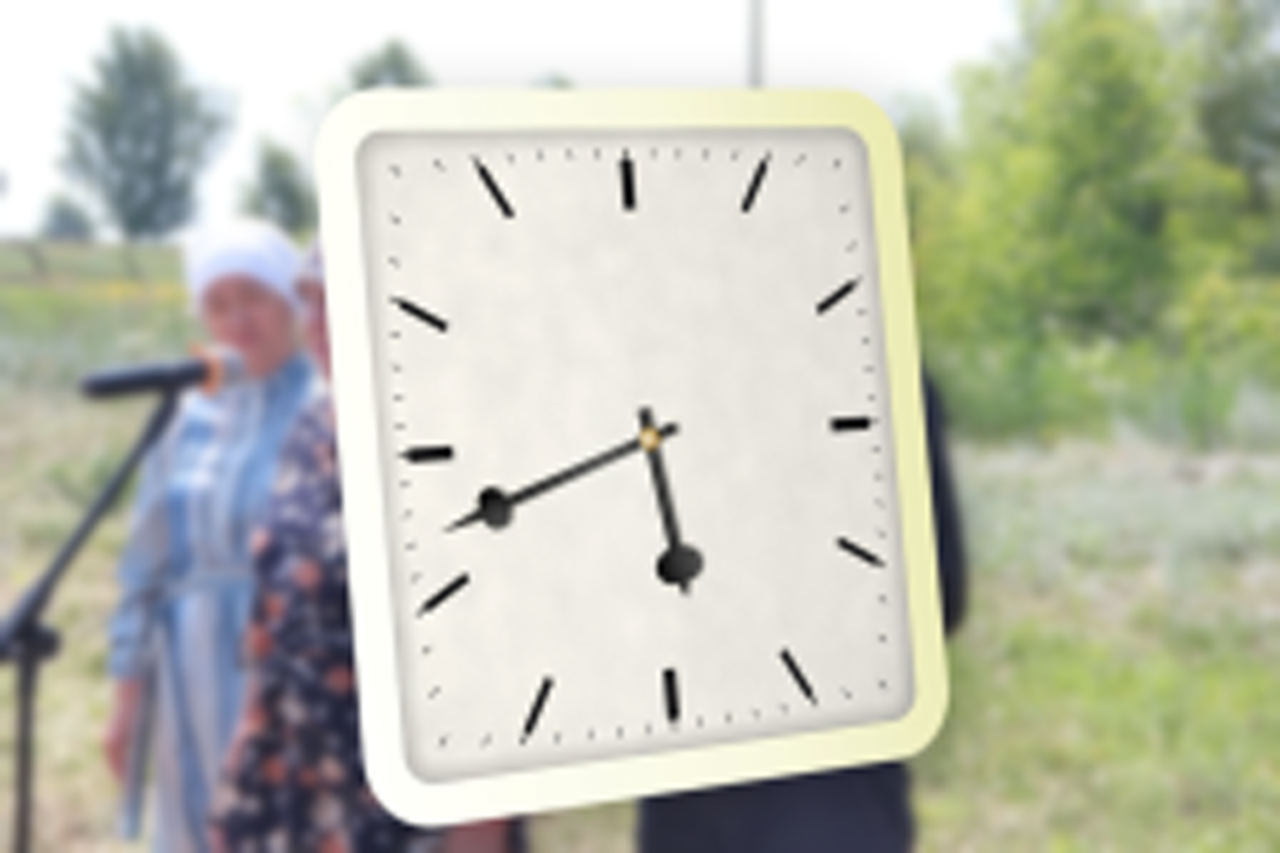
5h42
